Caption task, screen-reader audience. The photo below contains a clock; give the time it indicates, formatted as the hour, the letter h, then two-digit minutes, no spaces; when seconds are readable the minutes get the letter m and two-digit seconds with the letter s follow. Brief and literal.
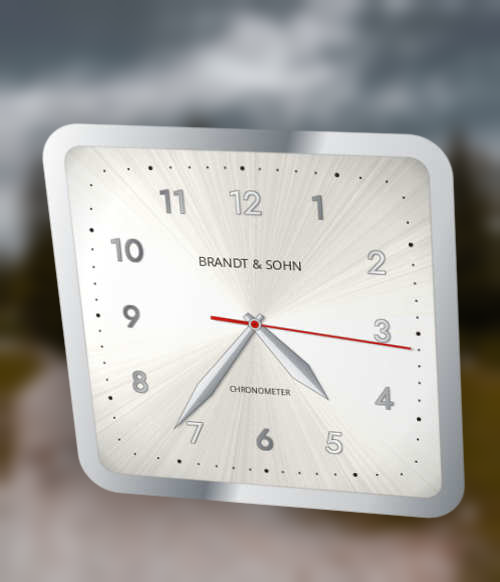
4h36m16s
